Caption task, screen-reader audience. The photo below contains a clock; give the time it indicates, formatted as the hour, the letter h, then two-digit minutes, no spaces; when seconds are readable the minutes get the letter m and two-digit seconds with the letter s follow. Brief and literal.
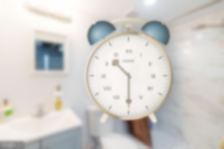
10h30
